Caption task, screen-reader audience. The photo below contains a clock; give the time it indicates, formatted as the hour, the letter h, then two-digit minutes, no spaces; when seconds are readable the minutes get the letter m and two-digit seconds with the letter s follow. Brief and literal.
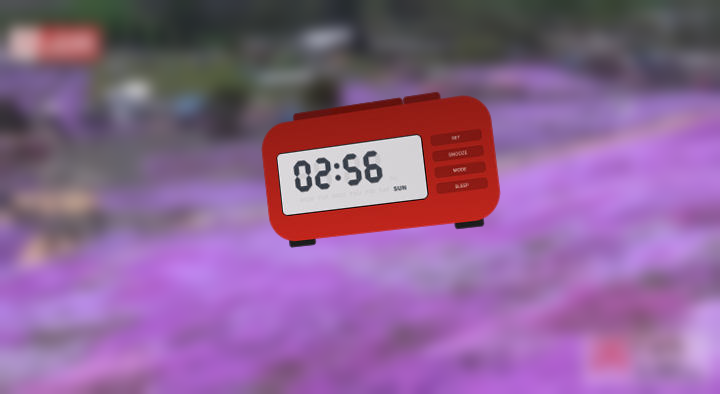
2h56
